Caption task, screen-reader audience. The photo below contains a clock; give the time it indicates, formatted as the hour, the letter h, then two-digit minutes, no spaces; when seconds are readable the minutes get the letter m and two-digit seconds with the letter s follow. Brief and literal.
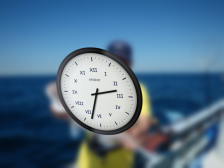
2h33
